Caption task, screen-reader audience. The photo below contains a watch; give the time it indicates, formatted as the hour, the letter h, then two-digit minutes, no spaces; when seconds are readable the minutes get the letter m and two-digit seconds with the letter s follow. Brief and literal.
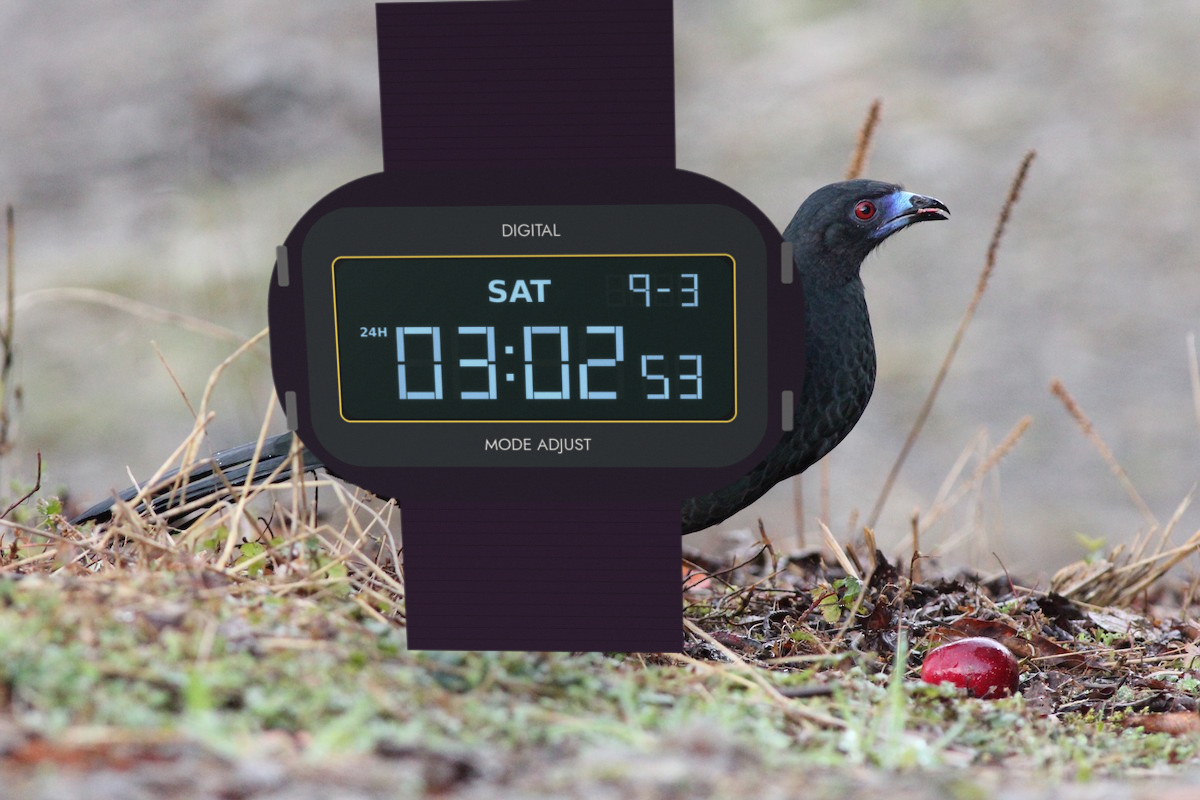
3h02m53s
